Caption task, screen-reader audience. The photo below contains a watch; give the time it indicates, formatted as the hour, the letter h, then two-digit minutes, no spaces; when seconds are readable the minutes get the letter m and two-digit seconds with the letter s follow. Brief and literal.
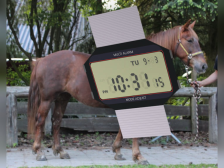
10h31m15s
